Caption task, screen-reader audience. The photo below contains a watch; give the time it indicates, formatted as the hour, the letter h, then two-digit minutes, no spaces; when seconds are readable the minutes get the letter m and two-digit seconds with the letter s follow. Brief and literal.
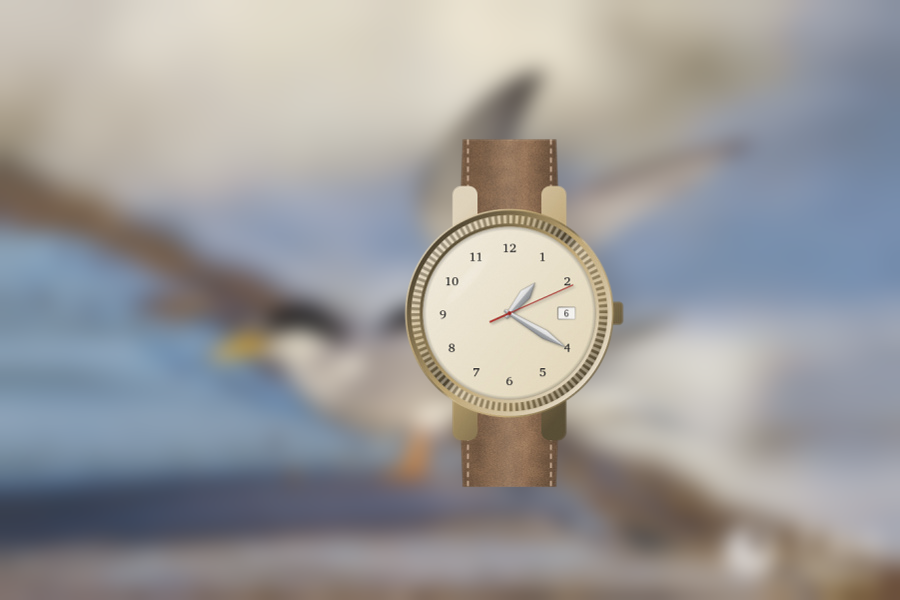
1h20m11s
